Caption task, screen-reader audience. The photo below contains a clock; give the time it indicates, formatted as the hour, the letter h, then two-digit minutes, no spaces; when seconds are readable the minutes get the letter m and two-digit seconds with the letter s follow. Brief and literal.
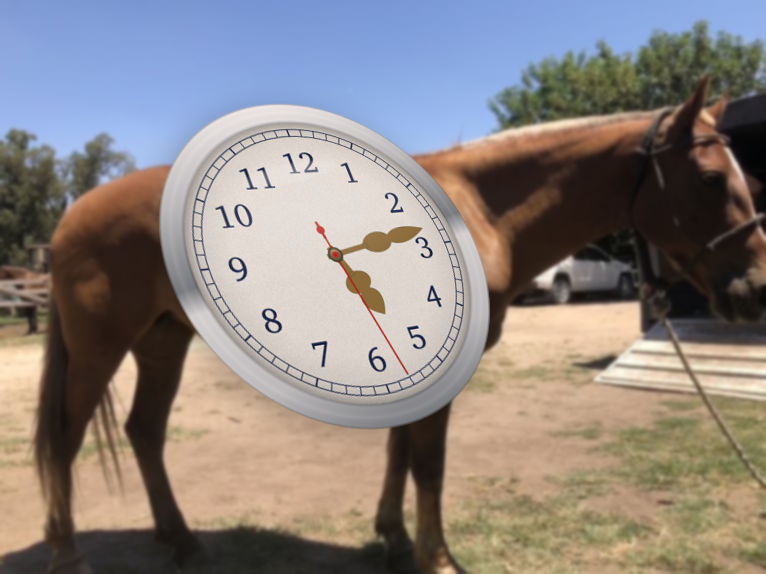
5h13m28s
